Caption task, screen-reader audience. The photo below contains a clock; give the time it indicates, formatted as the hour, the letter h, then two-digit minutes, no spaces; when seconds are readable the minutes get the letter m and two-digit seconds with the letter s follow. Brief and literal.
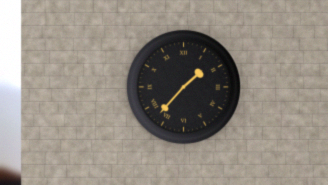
1h37
